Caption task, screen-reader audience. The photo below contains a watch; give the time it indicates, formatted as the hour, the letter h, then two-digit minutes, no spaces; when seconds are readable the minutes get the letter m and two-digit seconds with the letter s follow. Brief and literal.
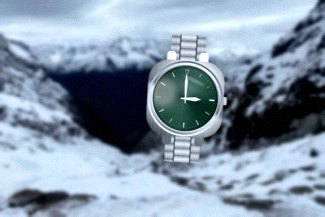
3h00
